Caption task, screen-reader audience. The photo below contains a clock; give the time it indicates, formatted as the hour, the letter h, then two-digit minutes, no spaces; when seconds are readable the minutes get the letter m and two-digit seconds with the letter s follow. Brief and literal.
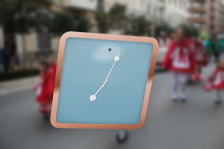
7h03
